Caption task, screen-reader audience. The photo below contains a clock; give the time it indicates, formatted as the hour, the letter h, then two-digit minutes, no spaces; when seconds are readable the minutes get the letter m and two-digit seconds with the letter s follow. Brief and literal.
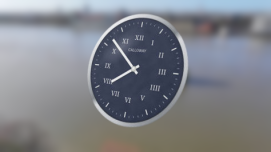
7h52
